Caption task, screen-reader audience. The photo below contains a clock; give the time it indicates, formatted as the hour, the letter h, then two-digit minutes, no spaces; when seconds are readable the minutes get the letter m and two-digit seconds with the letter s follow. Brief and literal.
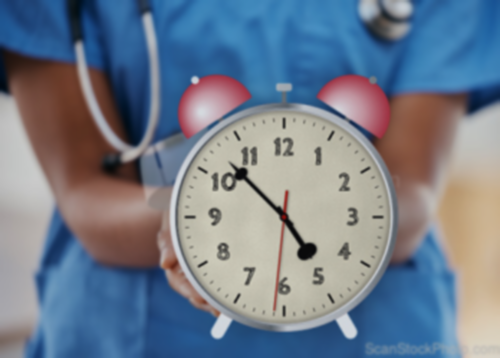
4h52m31s
